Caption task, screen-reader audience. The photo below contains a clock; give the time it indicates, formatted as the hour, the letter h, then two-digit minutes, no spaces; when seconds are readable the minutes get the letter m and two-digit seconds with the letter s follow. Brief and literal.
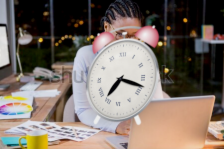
7h18
